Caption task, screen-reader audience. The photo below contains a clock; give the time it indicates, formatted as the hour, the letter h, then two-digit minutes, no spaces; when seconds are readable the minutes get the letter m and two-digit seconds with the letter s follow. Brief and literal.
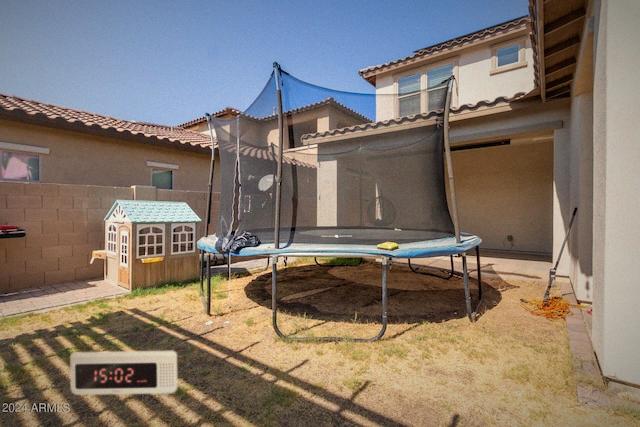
15h02
